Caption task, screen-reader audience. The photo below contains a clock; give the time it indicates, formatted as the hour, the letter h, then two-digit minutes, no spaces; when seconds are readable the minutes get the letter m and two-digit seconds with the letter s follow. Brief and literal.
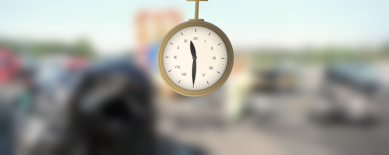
11h30
